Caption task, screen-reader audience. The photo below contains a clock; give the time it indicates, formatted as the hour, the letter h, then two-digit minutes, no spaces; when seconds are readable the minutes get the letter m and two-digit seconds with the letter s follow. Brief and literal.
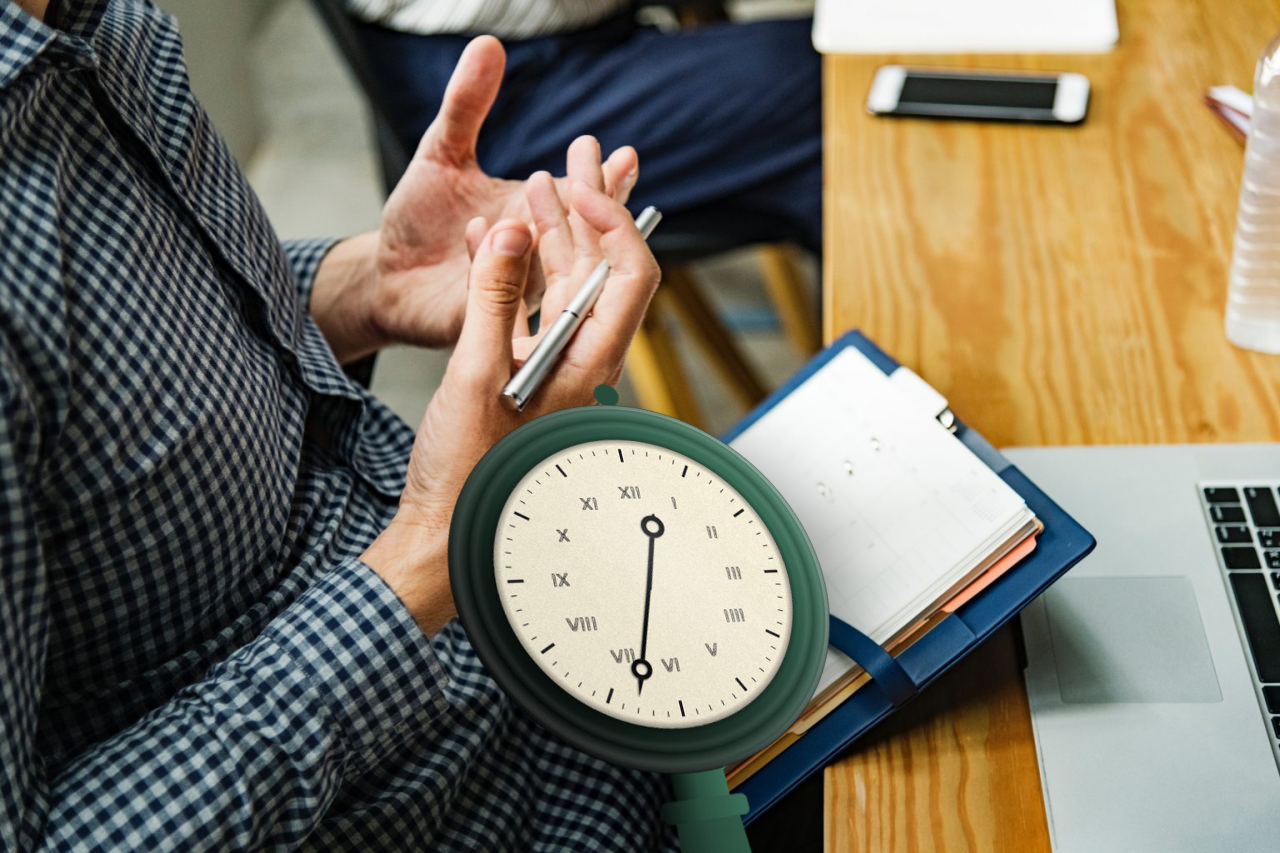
12h33
